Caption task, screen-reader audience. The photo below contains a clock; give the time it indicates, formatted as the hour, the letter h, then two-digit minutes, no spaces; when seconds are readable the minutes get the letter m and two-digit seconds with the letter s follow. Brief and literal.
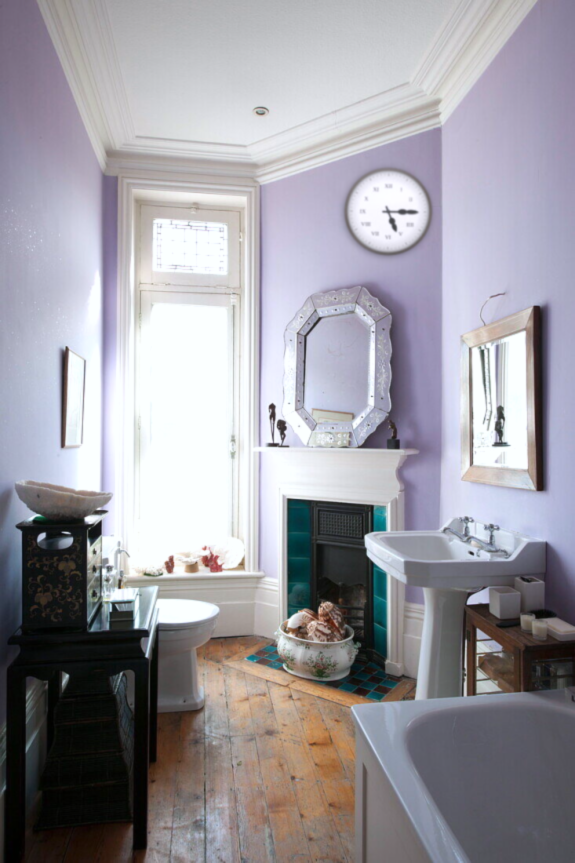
5h15
